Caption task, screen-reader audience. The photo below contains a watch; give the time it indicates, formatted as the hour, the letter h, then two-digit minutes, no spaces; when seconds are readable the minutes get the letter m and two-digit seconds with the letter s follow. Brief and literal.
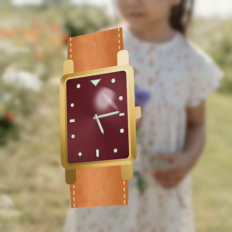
5h14
